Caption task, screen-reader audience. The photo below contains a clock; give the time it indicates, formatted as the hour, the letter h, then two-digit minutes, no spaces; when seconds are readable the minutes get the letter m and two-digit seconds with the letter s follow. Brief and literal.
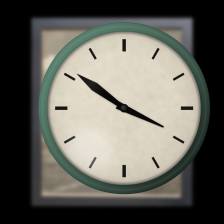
3h51
